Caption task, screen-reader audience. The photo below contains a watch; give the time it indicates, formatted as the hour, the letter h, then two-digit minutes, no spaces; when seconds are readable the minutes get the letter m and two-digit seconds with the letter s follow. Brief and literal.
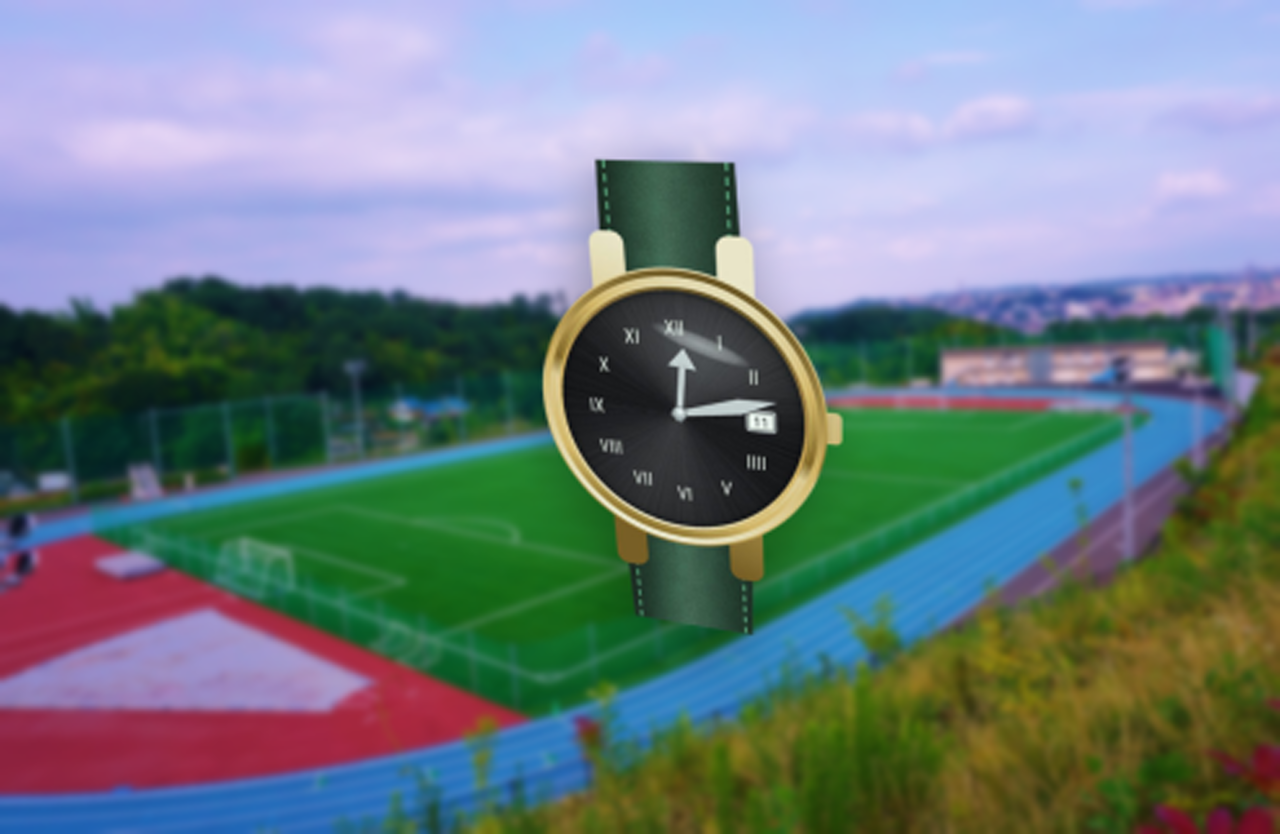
12h13
